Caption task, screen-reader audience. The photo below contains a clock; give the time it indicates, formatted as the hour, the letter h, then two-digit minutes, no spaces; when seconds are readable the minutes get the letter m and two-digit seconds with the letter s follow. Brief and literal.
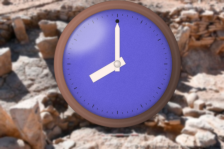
8h00
